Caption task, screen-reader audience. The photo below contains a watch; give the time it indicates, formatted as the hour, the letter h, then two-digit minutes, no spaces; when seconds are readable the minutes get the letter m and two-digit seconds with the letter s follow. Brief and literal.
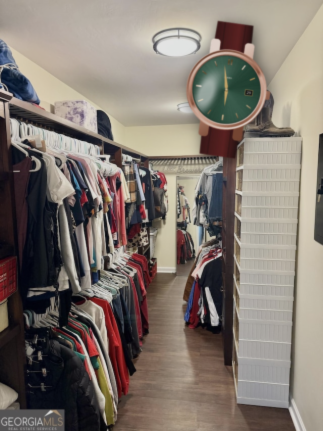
5h58
